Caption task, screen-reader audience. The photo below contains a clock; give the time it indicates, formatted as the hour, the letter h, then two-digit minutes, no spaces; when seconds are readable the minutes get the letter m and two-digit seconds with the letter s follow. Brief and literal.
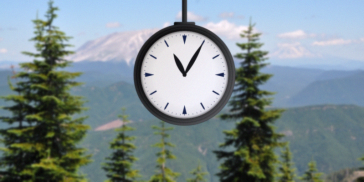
11h05
